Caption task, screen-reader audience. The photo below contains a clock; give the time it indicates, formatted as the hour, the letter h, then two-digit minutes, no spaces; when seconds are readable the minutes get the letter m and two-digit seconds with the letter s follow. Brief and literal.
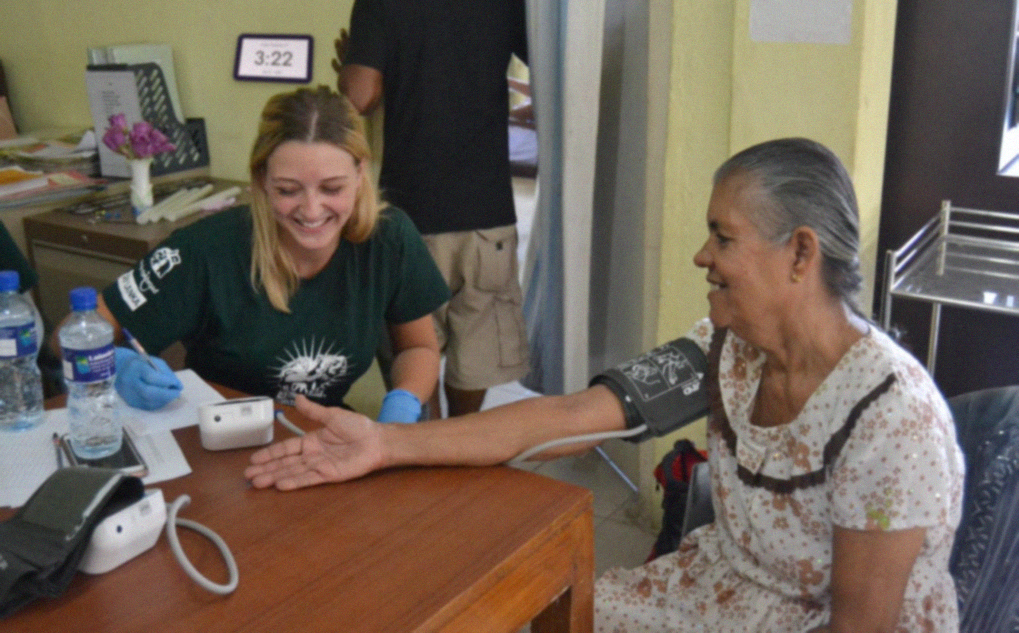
3h22
